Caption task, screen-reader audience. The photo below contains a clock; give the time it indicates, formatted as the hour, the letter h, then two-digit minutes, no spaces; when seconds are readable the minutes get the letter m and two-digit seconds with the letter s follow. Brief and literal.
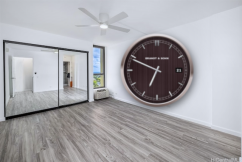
6h49
